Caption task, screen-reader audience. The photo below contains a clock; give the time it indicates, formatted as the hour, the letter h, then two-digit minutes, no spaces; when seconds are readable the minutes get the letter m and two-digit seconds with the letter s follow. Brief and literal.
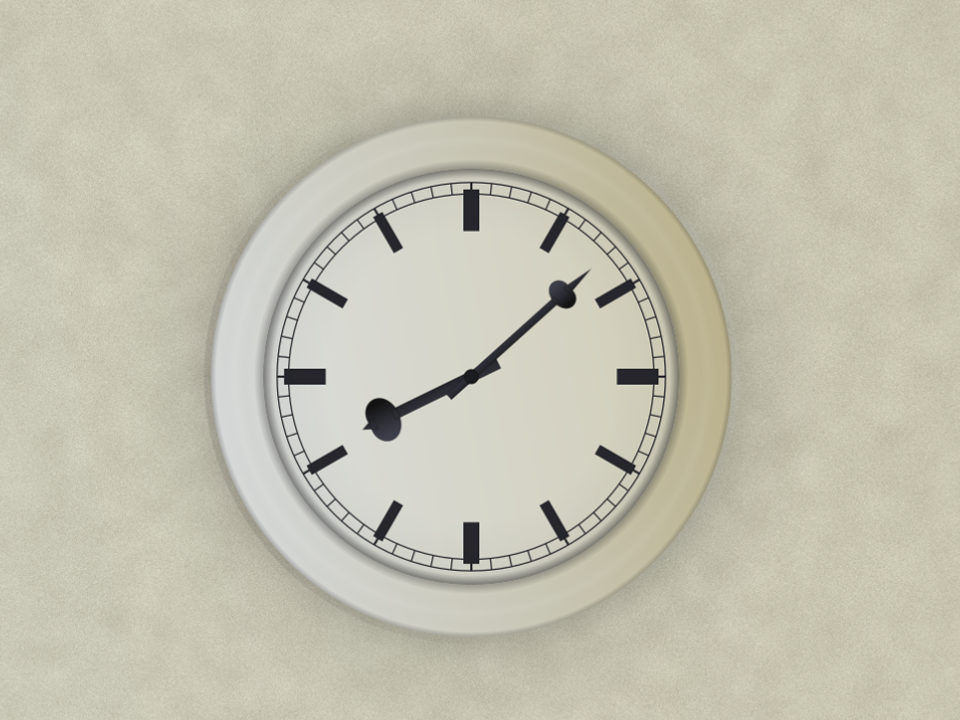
8h08
